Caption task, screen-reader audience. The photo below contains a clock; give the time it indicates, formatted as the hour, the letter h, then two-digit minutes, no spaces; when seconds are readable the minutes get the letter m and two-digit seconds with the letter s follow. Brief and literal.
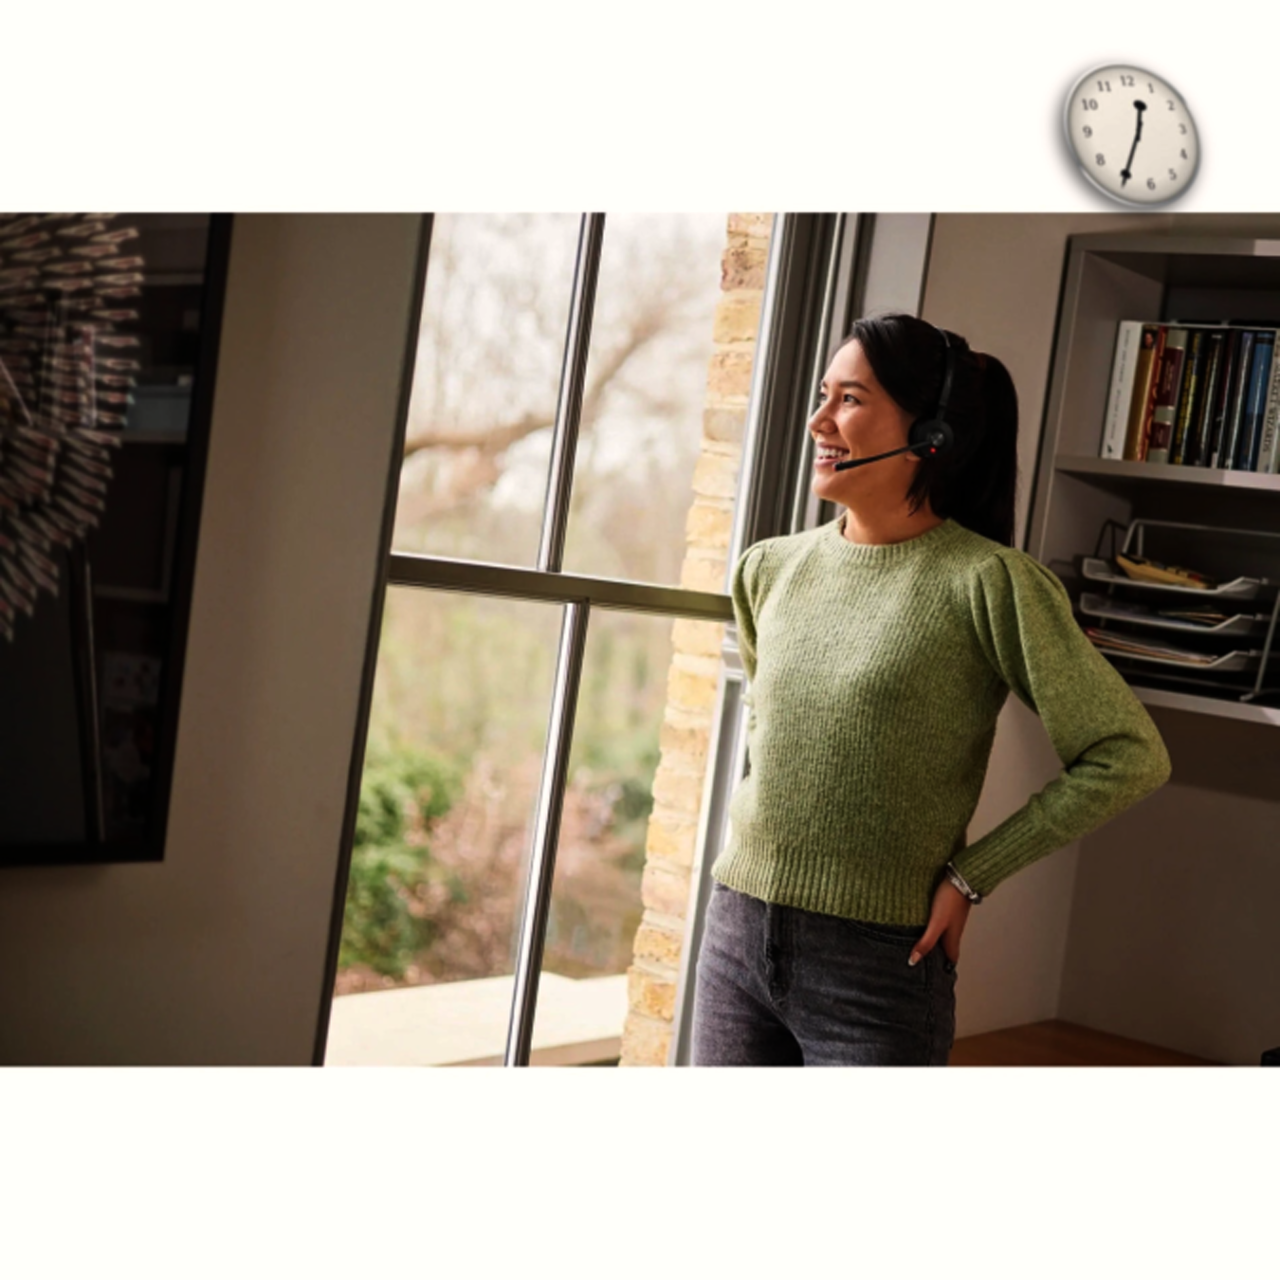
12h35
